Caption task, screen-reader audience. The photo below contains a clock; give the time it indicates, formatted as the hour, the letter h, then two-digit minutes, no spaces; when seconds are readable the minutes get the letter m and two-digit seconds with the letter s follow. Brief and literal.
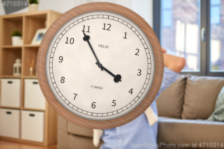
3h54
